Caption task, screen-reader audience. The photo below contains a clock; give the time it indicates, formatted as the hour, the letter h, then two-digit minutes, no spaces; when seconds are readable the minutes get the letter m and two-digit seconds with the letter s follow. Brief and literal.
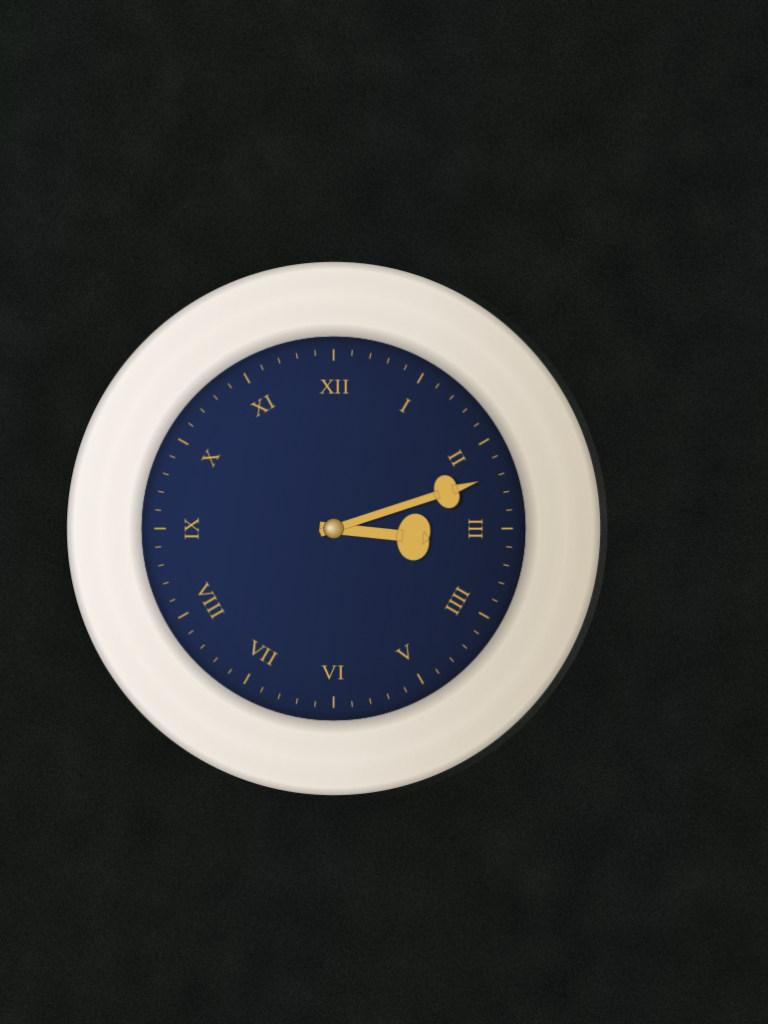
3h12
